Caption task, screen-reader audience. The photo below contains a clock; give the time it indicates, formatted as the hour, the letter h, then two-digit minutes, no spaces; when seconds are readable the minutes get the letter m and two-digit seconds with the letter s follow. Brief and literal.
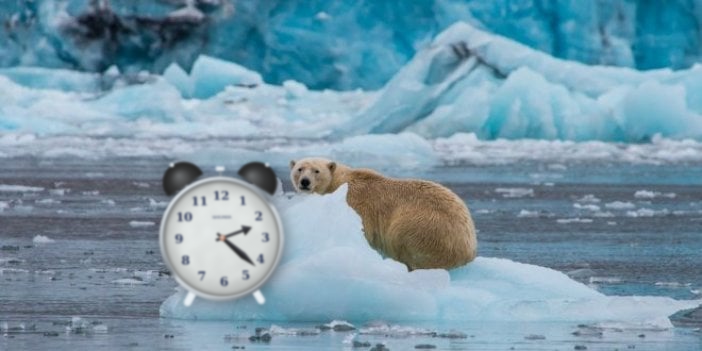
2h22
